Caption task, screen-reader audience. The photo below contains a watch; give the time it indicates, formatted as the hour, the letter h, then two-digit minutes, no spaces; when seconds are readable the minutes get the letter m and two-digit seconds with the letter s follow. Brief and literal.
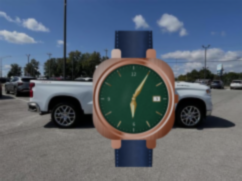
6h05
